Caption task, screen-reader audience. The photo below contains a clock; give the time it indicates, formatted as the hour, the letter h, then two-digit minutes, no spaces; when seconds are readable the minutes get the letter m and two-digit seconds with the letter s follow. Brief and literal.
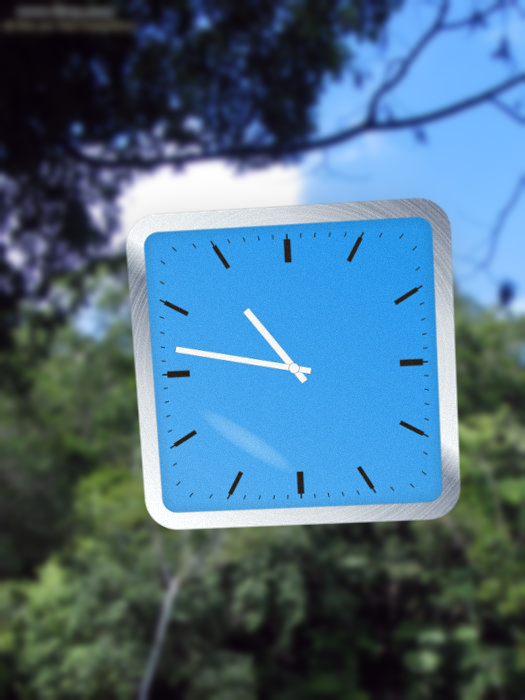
10h47
